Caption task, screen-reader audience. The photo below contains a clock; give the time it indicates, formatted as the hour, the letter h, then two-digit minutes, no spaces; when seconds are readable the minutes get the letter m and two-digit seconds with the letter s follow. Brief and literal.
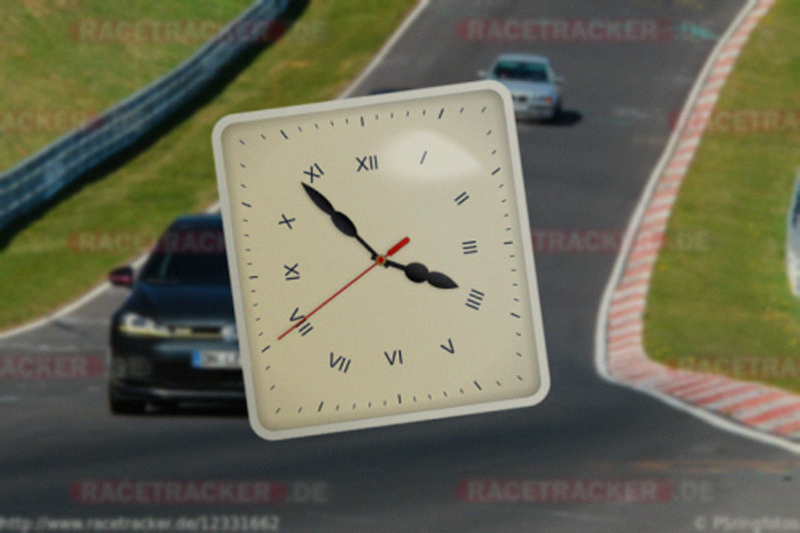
3h53m40s
